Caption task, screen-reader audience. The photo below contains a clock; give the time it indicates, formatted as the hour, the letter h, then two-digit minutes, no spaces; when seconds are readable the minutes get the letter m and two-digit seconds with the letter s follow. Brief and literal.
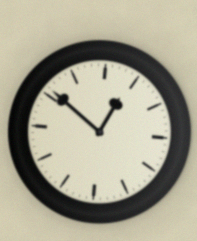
12h51
